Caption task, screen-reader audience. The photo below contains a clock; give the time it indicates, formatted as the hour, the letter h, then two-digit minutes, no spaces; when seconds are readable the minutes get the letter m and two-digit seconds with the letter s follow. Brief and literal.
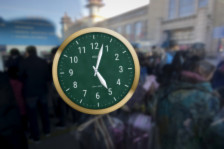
5h03
